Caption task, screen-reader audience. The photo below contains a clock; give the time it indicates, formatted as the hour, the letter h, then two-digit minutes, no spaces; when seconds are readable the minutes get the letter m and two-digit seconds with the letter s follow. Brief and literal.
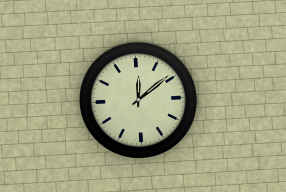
12h09
